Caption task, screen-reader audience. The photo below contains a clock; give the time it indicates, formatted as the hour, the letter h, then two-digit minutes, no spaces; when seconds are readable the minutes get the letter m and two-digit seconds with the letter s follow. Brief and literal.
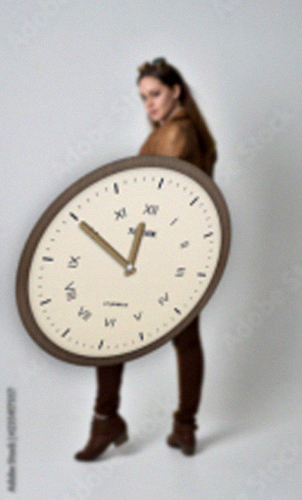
11h50
